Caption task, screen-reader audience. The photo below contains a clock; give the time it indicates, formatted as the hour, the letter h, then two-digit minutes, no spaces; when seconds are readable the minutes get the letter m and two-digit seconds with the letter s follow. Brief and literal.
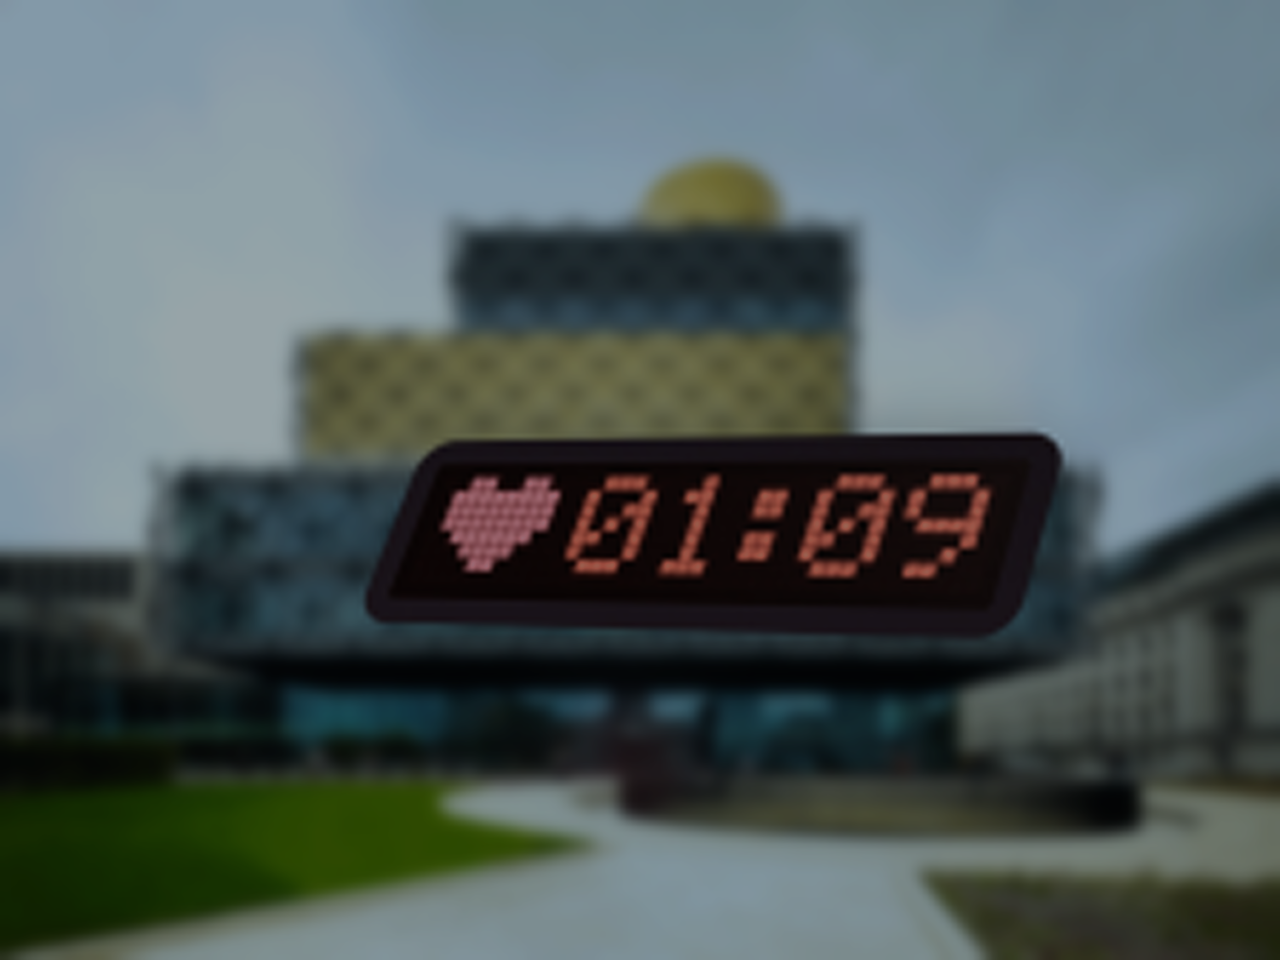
1h09
